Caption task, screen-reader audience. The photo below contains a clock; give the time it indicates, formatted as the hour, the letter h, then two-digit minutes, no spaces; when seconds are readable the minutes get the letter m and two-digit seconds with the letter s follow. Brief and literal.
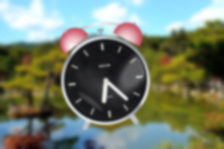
6h23
